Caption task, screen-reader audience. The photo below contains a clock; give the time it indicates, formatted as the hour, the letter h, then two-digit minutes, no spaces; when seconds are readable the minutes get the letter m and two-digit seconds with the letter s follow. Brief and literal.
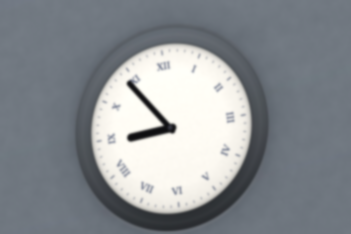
8h54
